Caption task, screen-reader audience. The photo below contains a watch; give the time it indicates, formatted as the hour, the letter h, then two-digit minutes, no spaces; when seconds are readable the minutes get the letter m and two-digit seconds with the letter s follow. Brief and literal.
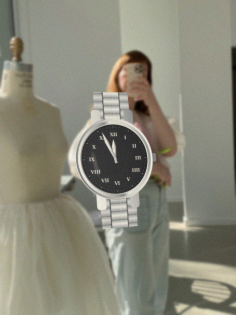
11h56
